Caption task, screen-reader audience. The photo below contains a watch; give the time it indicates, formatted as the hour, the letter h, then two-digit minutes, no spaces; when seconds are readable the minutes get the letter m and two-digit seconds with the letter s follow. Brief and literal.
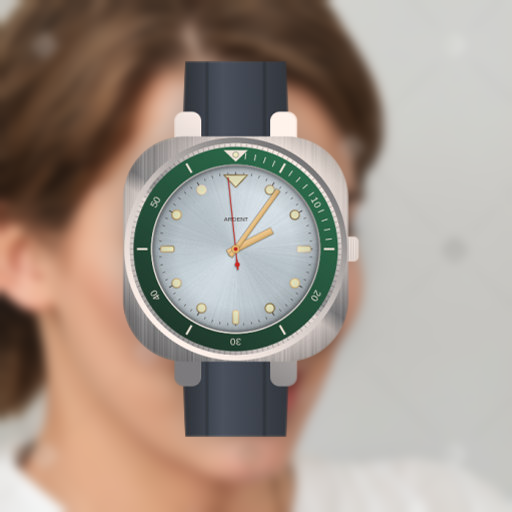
2h05m59s
